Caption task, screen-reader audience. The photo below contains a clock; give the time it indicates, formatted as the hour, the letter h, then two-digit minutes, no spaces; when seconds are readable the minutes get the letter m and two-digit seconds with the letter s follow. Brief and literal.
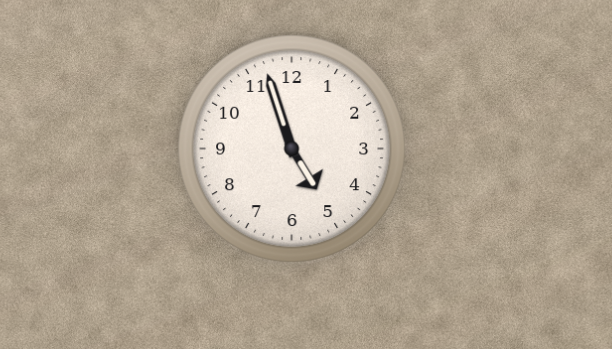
4h57
